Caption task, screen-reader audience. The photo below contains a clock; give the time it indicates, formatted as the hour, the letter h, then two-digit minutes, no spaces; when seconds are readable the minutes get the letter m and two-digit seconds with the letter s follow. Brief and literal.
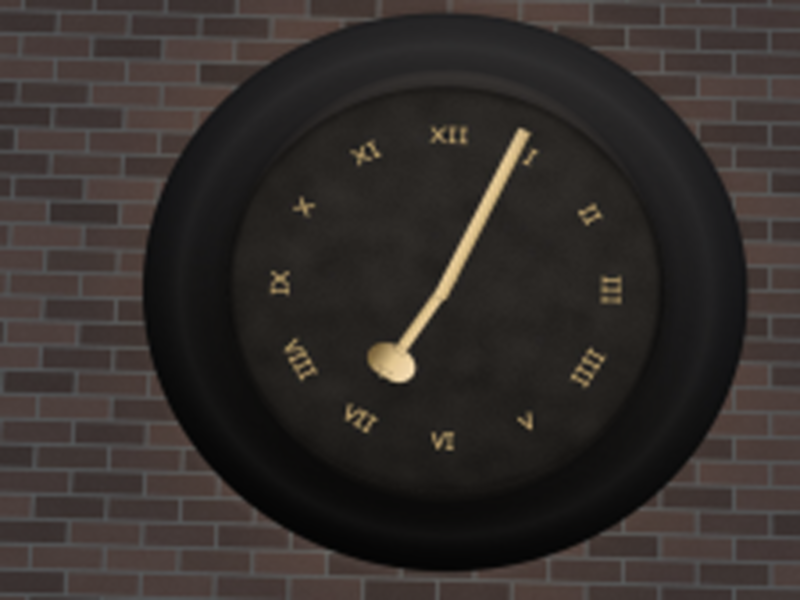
7h04
